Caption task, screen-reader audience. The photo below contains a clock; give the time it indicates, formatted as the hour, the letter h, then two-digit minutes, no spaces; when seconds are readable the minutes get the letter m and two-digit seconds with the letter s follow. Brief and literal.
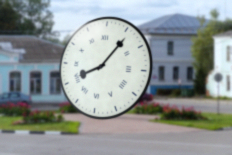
8h06
